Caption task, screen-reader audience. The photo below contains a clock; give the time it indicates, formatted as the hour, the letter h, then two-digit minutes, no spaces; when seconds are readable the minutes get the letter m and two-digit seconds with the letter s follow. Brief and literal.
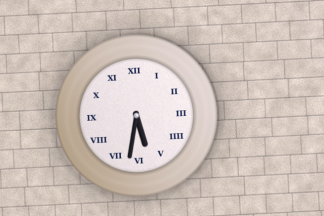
5h32
